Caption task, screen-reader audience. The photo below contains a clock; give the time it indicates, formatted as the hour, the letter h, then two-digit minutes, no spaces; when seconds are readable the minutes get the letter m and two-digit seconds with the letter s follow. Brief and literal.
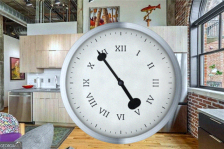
4h54
